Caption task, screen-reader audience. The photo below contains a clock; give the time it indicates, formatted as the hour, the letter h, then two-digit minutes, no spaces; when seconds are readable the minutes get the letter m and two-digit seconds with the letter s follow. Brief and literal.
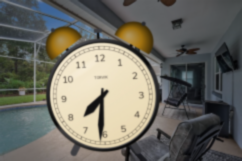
7h31
